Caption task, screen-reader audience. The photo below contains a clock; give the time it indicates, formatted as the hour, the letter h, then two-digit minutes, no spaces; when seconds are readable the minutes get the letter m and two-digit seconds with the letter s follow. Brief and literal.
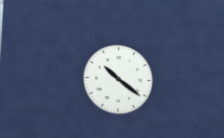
10h21
